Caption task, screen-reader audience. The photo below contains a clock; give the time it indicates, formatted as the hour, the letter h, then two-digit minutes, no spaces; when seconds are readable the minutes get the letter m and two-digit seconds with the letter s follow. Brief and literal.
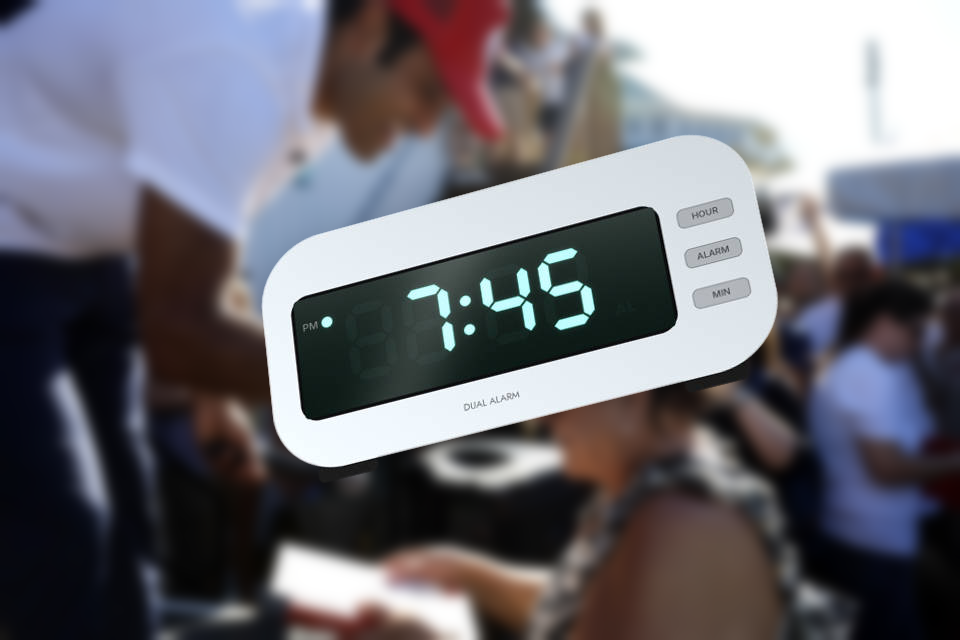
7h45
